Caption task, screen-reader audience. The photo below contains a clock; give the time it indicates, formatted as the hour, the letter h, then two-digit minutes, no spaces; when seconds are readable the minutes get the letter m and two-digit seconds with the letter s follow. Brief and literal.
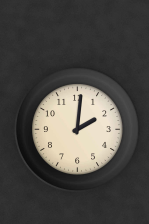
2h01
